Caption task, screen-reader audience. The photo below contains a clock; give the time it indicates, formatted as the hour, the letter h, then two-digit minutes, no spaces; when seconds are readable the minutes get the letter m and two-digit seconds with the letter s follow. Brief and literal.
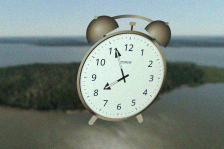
7h56
